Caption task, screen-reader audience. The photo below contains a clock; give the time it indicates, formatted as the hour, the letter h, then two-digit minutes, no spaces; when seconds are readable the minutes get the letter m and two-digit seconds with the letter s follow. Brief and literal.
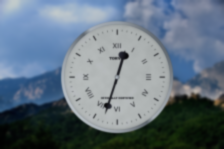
12h33
